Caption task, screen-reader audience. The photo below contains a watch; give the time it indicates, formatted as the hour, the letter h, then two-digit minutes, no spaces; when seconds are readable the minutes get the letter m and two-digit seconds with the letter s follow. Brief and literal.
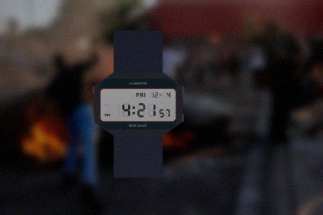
4h21m57s
